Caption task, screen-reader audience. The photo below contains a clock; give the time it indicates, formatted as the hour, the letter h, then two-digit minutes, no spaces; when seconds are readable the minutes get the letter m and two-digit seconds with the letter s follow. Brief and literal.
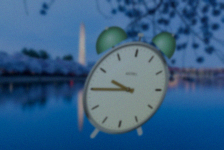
9h45
